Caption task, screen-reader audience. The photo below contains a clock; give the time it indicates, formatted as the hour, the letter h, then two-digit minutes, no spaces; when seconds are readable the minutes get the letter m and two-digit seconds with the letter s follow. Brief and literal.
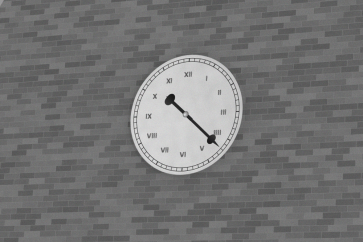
10h22
